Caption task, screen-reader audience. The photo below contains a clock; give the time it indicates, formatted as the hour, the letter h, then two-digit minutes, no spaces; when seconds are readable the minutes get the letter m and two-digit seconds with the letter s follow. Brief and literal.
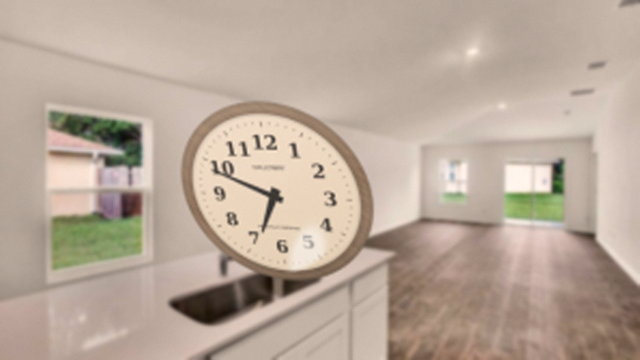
6h49
